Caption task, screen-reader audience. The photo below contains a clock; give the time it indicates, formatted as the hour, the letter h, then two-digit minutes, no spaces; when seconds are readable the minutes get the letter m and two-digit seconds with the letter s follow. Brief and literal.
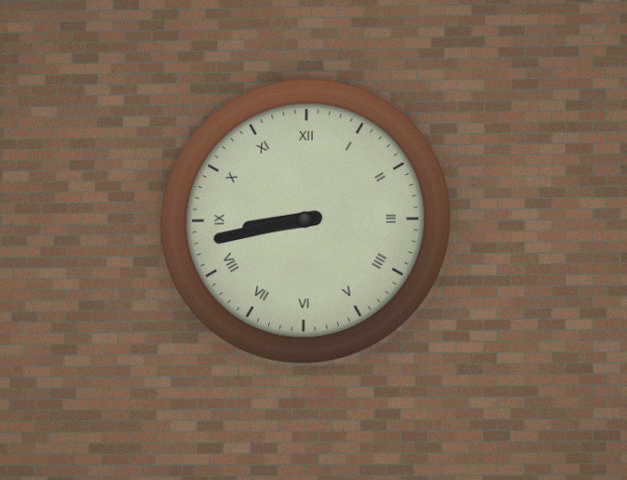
8h43
